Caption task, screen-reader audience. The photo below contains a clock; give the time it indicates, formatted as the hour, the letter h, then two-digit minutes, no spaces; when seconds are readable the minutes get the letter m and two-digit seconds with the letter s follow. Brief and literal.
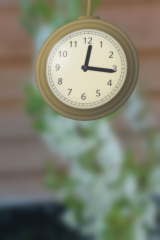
12h16
